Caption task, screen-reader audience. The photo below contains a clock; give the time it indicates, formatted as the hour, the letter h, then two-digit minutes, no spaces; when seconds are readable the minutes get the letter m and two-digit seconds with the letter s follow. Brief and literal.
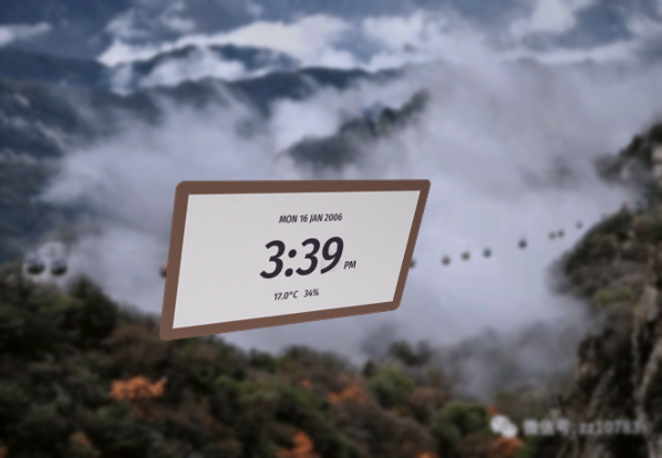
3h39
